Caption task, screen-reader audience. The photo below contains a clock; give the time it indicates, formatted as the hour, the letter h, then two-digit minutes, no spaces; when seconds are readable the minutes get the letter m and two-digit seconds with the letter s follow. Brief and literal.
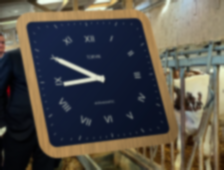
8h50
